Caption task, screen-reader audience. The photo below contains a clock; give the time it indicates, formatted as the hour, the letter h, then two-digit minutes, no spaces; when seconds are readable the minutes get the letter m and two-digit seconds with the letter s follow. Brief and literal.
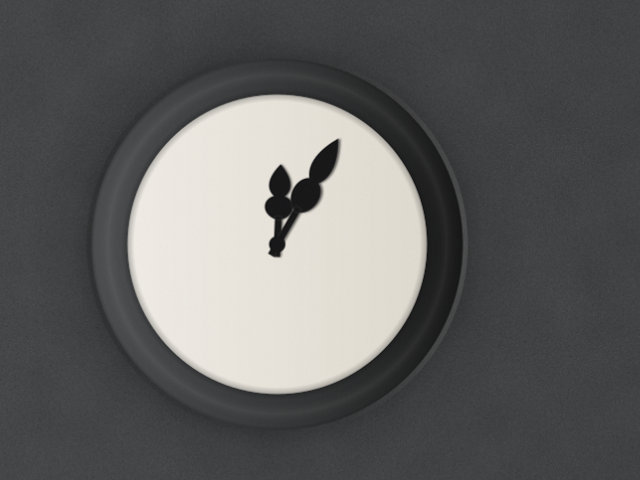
12h05
